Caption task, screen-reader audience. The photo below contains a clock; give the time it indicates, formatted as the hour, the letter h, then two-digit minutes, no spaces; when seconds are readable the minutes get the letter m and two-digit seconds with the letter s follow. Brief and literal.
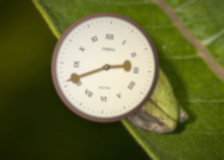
2h41
